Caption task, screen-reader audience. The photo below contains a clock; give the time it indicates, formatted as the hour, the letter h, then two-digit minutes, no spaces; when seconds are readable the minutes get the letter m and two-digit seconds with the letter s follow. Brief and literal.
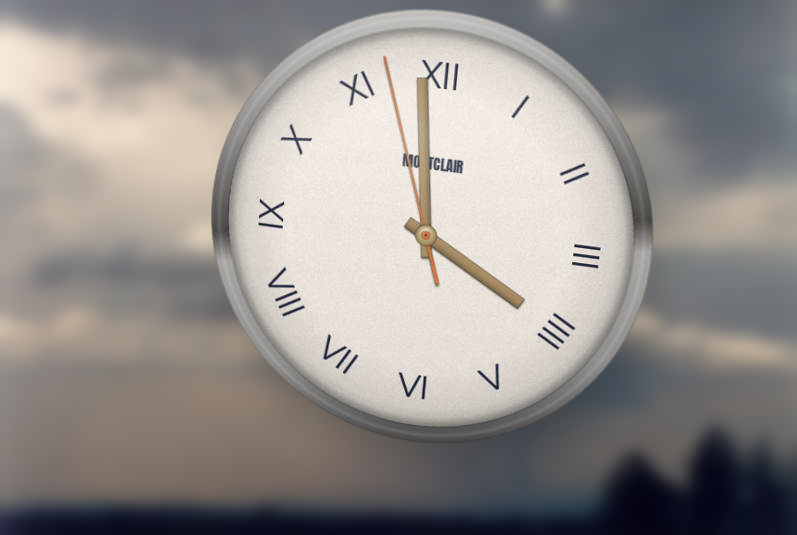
3h58m57s
